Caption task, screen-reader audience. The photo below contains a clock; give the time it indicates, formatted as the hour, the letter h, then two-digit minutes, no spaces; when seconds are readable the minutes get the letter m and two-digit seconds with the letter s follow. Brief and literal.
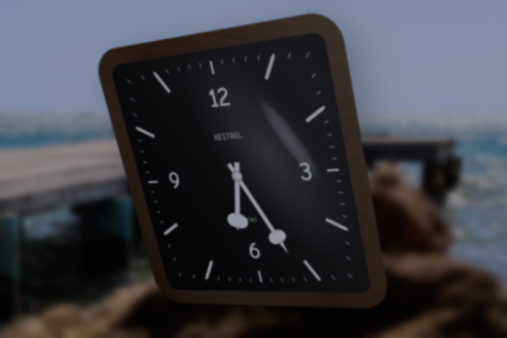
6h26
